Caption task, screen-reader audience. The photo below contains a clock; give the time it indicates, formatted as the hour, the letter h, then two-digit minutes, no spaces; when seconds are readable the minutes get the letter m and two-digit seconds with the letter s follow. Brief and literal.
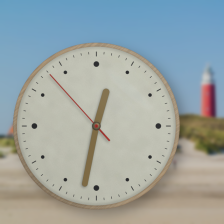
12h31m53s
